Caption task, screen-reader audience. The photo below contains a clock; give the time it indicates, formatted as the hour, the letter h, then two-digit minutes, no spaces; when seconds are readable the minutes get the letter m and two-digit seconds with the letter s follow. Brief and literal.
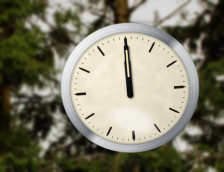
12h00
